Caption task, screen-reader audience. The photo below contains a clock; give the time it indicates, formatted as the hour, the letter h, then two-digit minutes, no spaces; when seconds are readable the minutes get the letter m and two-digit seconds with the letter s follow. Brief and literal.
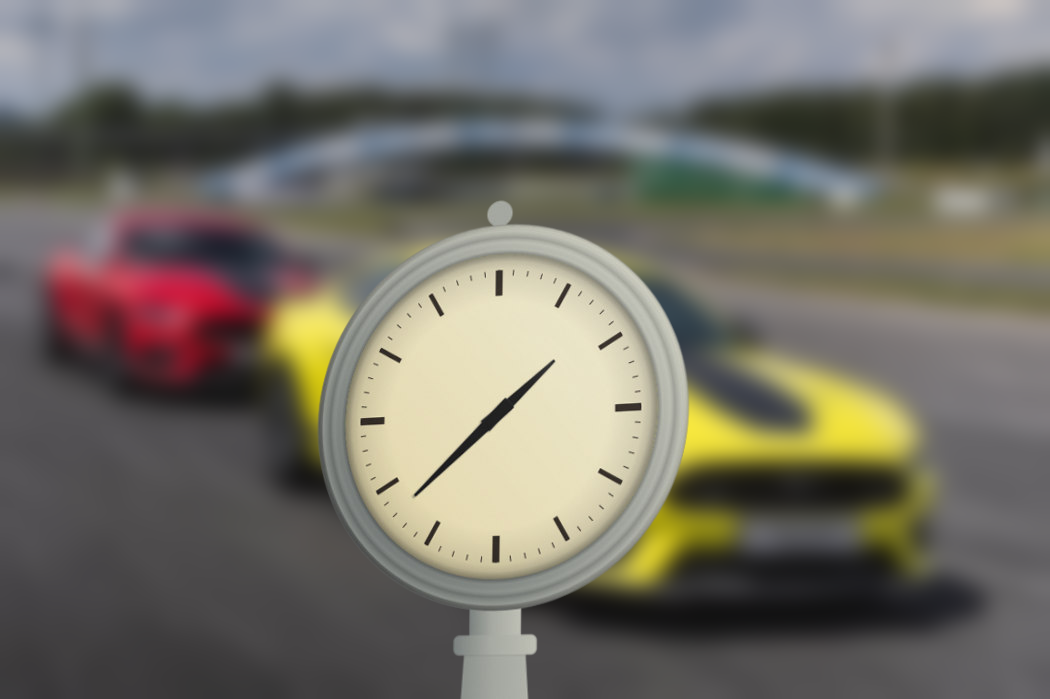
1h38
